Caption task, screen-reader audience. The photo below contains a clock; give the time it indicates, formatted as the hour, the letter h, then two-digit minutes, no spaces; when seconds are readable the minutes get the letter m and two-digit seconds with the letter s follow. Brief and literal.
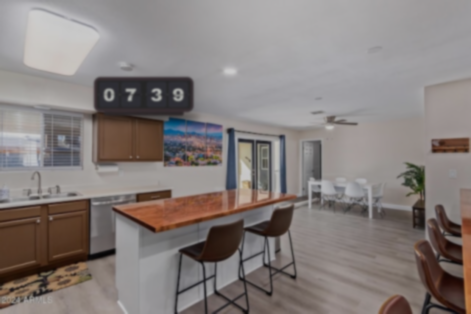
7h39
